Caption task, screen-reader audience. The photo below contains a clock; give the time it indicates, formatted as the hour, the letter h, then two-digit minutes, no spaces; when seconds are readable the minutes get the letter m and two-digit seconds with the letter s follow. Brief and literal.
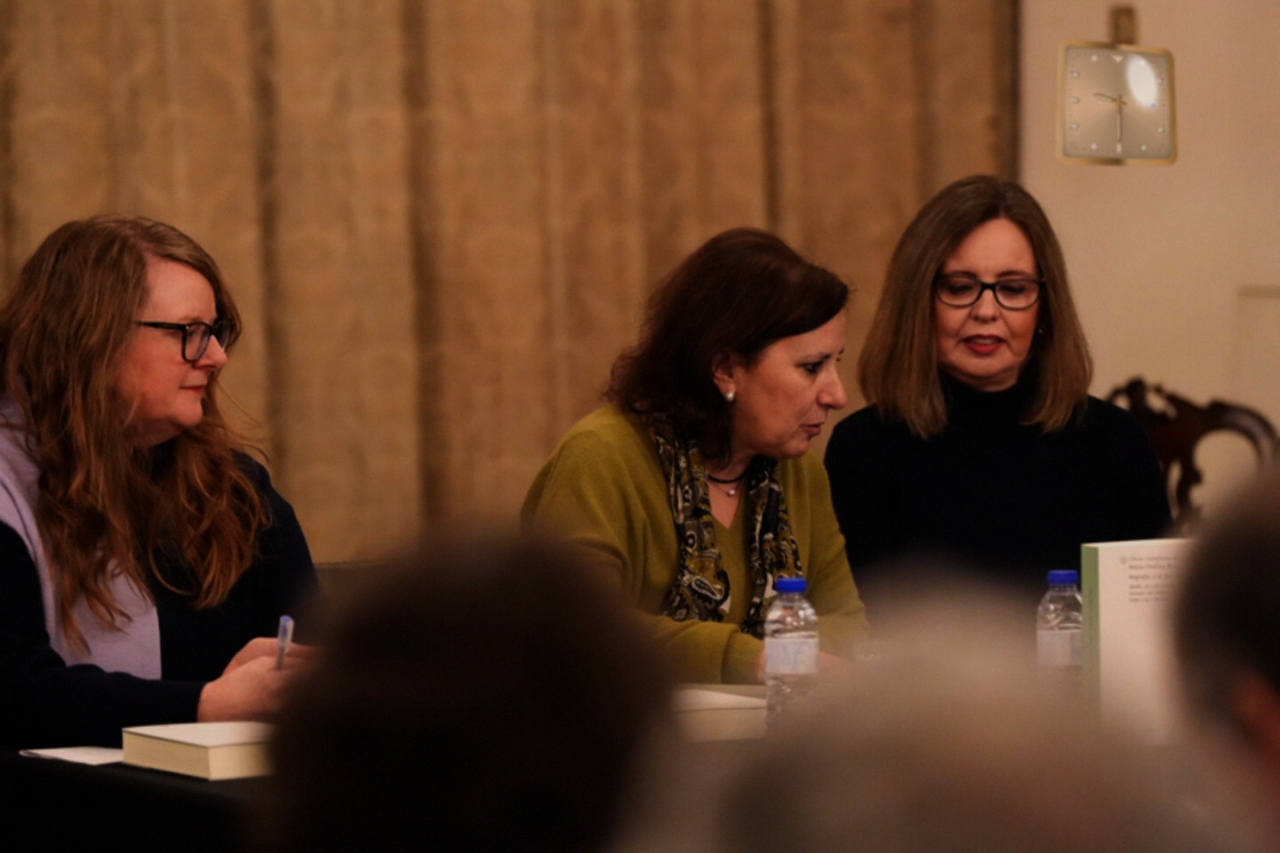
9h30
